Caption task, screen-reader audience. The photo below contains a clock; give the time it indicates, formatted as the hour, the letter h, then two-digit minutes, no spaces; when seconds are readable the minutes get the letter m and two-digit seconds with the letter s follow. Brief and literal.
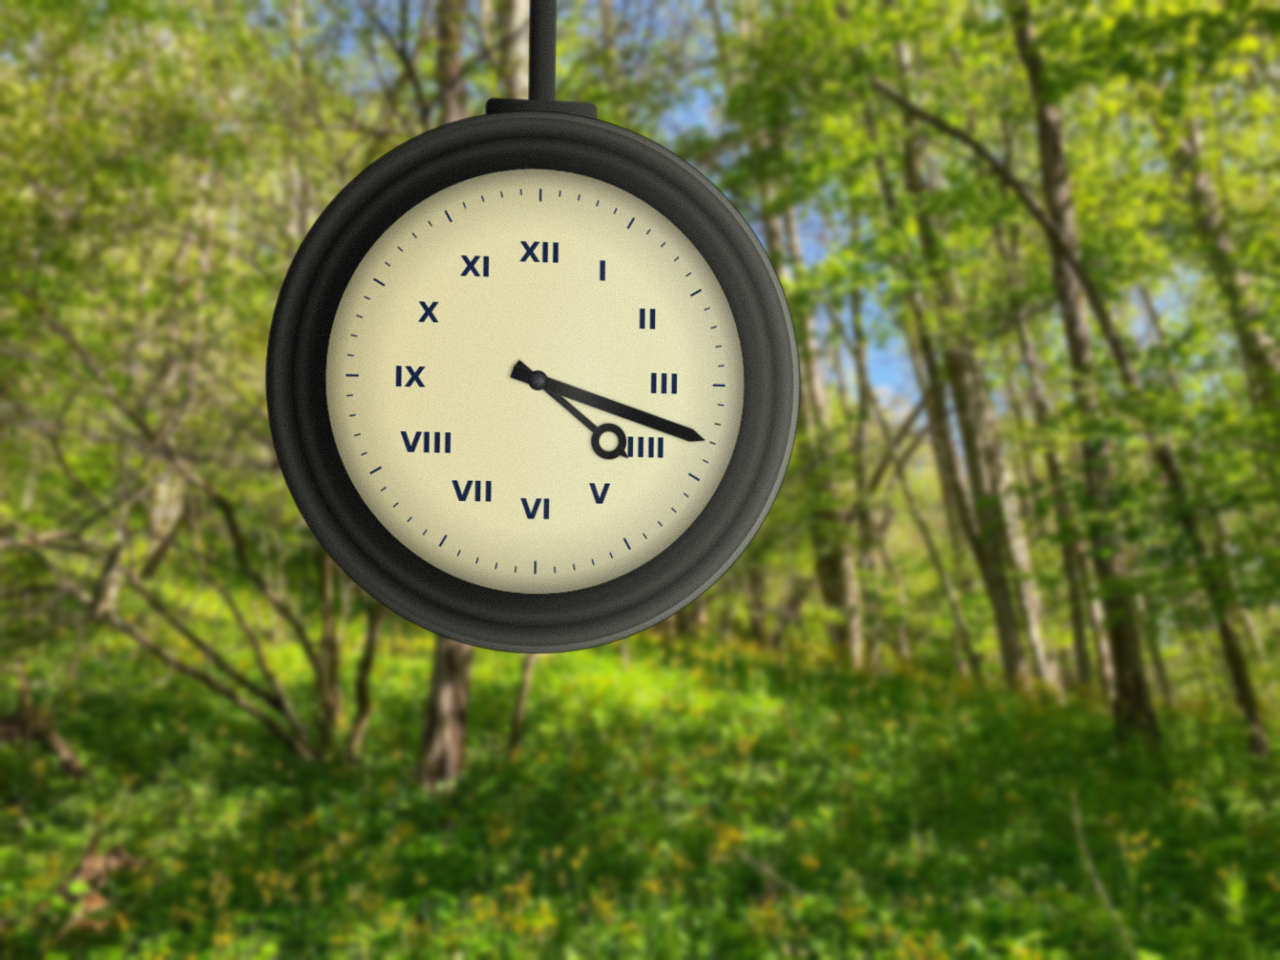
4h18
